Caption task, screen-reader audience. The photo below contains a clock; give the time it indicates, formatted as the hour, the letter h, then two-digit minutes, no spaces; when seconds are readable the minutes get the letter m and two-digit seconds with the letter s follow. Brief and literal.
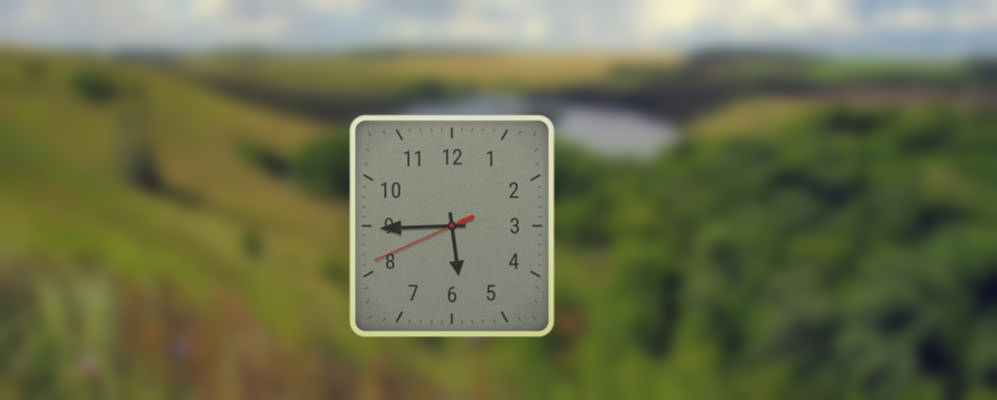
5h44m41s
